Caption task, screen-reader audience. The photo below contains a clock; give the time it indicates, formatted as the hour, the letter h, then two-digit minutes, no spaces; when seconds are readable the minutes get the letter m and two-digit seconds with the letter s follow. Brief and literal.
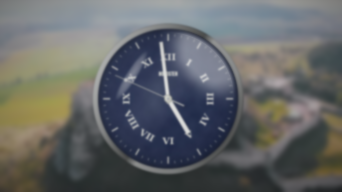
4h58m49s
